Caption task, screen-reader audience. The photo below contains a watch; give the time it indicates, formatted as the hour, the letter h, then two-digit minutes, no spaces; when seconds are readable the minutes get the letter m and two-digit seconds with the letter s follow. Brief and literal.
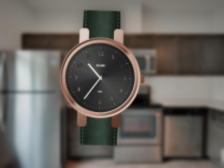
10h36
